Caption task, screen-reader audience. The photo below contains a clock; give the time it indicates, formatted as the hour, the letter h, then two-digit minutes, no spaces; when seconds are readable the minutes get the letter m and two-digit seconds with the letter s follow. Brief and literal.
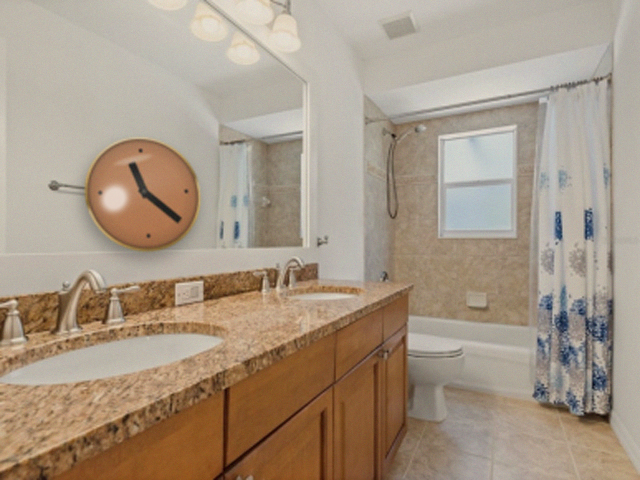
11h22
